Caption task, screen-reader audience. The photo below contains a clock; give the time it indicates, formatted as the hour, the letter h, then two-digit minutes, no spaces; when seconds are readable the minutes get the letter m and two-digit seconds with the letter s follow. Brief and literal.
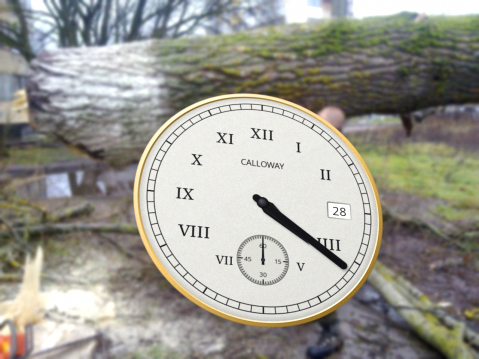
4h21
